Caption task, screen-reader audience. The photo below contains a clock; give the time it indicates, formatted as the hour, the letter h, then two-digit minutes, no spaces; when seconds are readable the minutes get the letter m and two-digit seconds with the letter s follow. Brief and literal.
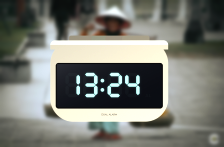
13h24
